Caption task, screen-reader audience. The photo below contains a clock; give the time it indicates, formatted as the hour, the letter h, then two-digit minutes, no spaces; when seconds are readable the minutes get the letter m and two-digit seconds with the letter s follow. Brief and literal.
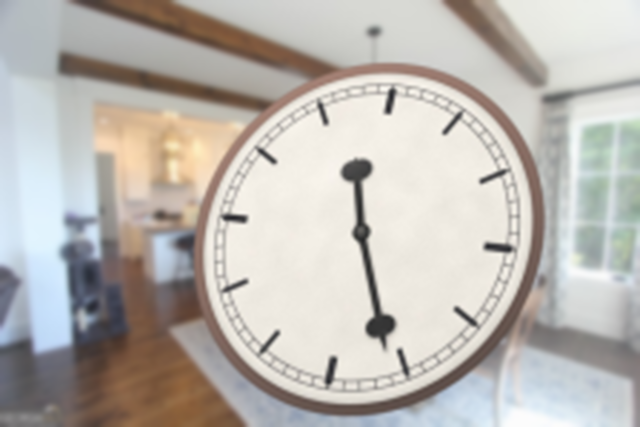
11h26
